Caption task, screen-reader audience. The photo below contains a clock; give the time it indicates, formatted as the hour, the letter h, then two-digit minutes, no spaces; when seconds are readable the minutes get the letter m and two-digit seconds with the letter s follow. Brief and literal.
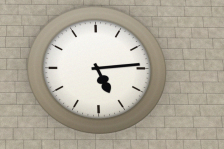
5h14
